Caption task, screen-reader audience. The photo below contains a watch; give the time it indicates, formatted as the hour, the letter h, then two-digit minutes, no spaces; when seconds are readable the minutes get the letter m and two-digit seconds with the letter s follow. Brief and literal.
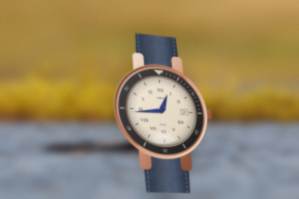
12h44
